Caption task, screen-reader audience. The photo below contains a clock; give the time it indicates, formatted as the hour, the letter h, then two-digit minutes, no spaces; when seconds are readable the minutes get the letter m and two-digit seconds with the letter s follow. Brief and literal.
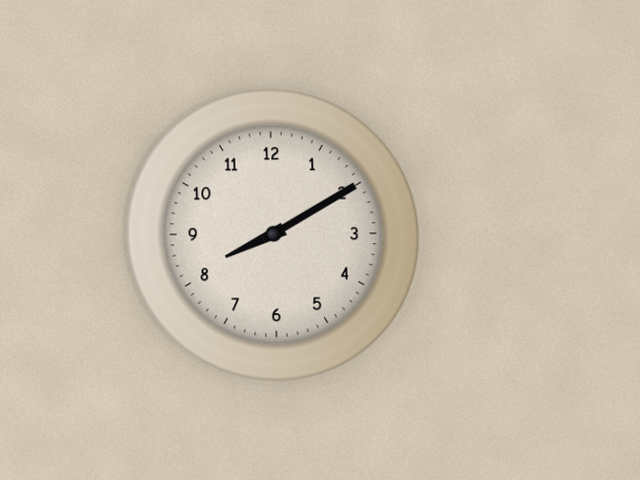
8h10
